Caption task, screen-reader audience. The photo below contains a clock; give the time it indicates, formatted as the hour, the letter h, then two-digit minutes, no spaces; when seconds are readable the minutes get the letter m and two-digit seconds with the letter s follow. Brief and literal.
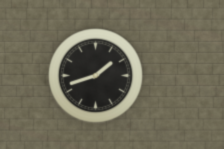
1h42
